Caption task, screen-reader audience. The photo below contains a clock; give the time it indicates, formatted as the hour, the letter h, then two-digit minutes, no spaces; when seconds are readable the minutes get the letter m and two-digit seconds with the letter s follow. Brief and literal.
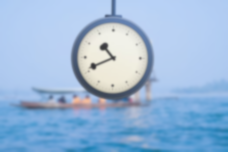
10h41
